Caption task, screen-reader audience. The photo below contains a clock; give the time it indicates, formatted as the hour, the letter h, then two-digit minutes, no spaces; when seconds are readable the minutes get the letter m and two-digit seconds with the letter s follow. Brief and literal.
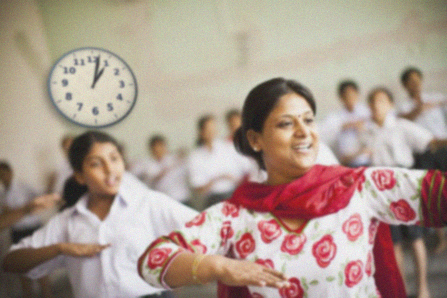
1h02
